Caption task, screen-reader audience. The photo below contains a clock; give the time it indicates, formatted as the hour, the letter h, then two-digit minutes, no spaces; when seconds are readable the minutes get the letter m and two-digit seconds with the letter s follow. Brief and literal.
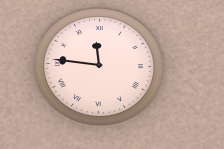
11h46
